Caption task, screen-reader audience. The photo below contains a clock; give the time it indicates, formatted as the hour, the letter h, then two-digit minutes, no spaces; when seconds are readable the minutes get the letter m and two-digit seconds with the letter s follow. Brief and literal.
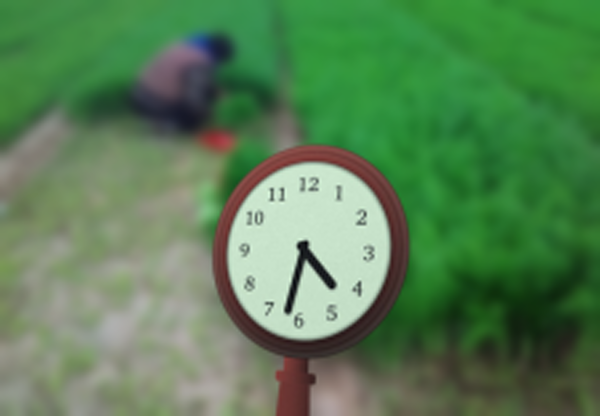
4h32
